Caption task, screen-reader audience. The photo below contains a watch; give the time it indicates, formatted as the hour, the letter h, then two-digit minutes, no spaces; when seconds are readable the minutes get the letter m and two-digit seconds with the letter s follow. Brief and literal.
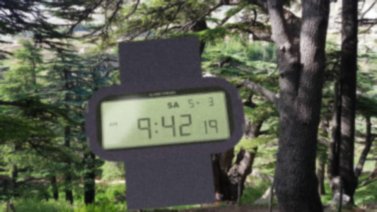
9h42m19s
